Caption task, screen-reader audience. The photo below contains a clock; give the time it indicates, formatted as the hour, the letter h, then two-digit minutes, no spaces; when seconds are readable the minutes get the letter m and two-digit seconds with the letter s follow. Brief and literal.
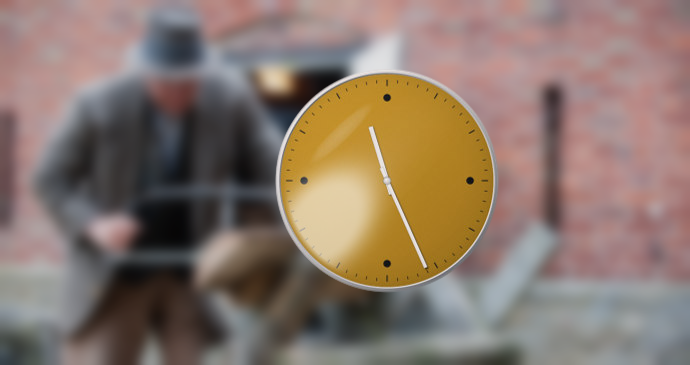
11h26
